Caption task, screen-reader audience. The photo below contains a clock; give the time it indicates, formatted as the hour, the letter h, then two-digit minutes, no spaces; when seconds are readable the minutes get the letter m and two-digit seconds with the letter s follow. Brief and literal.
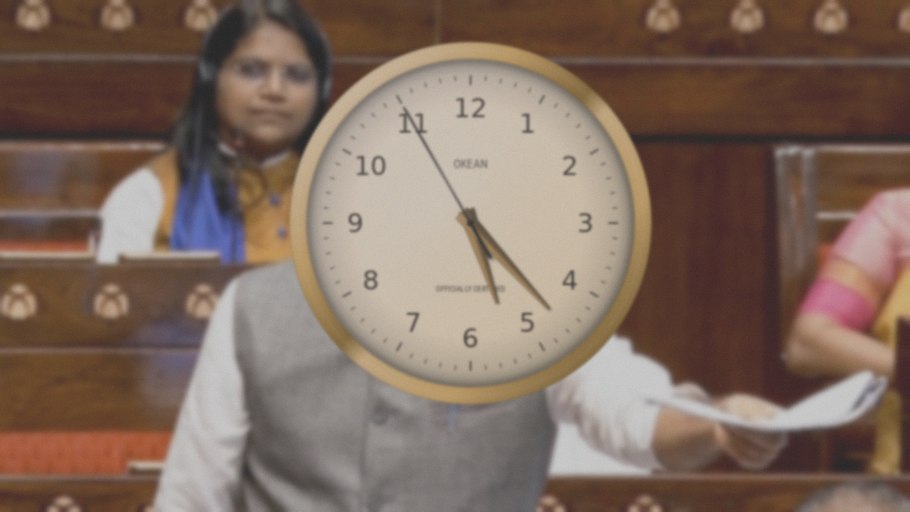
5h22m55s
